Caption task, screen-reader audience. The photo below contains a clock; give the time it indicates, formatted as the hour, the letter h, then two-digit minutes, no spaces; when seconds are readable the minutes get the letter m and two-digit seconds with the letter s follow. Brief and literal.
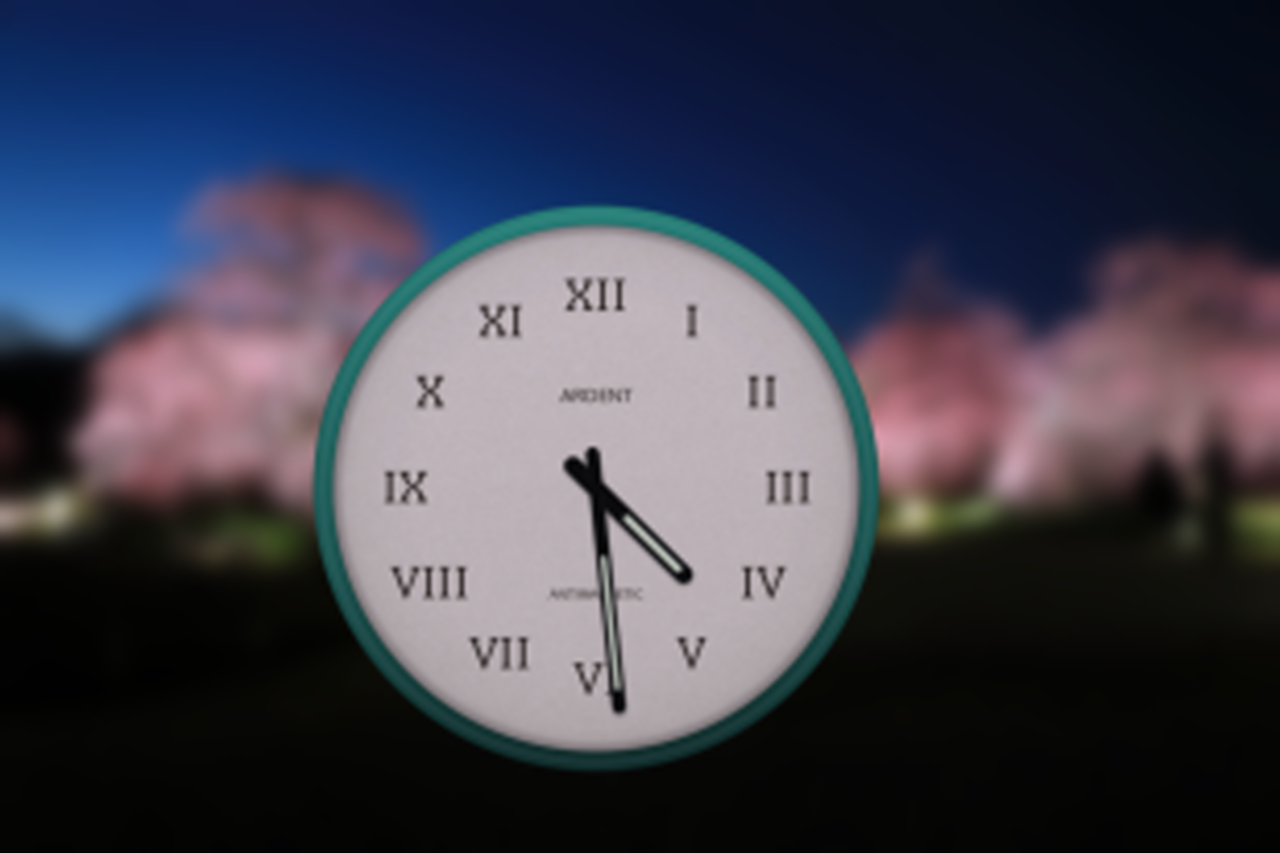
4h29
